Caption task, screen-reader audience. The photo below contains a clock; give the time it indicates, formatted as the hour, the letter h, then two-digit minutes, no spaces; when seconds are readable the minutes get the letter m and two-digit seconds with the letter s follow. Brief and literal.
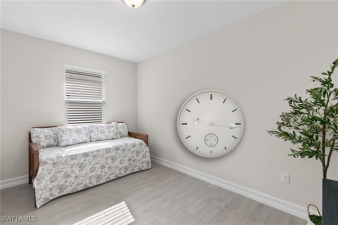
9h16
